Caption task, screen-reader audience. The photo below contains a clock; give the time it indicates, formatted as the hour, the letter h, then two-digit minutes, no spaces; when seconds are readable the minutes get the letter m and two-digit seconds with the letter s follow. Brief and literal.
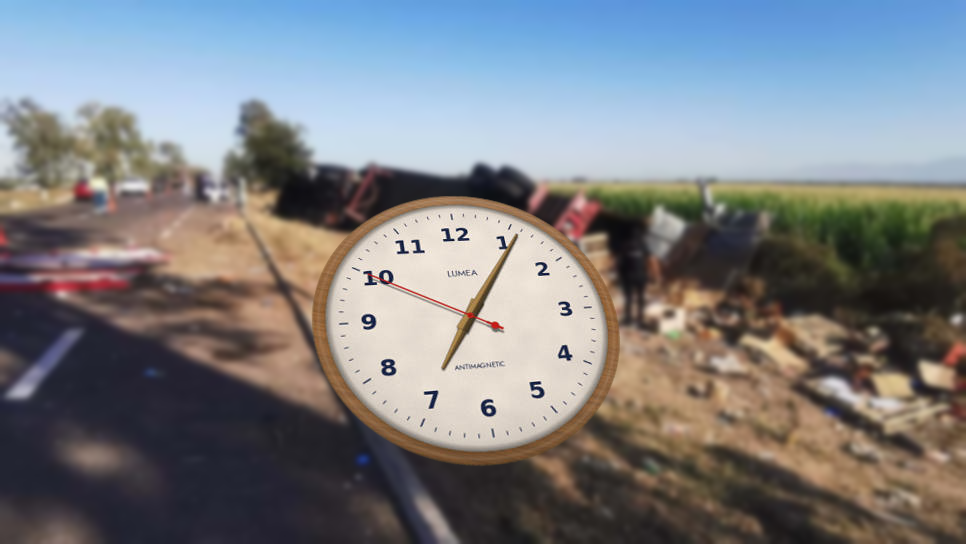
7h05m50s
